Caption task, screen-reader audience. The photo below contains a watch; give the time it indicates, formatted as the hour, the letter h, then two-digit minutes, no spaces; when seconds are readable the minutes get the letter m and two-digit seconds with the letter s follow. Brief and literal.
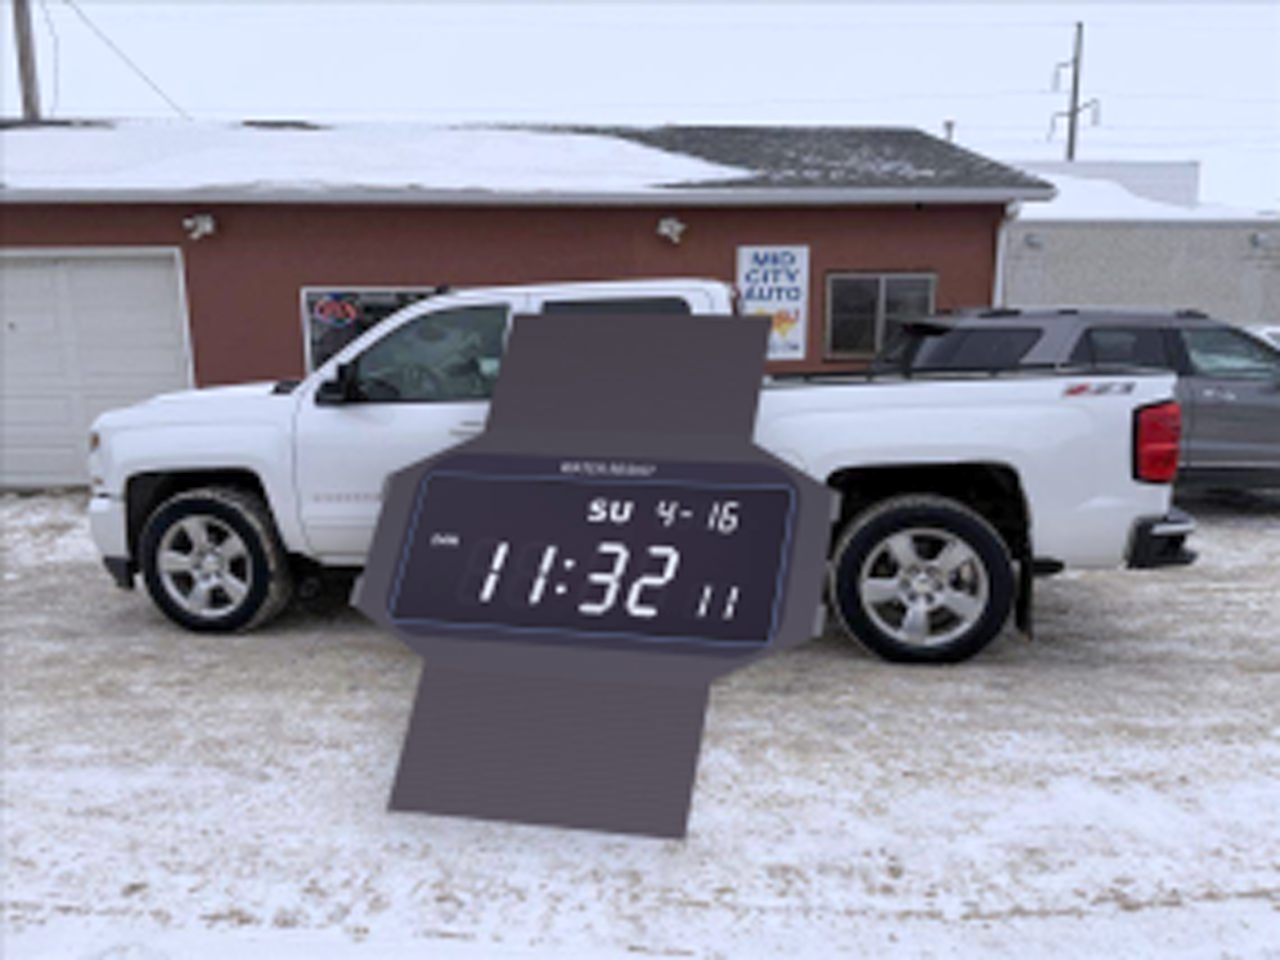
11h32m11s
